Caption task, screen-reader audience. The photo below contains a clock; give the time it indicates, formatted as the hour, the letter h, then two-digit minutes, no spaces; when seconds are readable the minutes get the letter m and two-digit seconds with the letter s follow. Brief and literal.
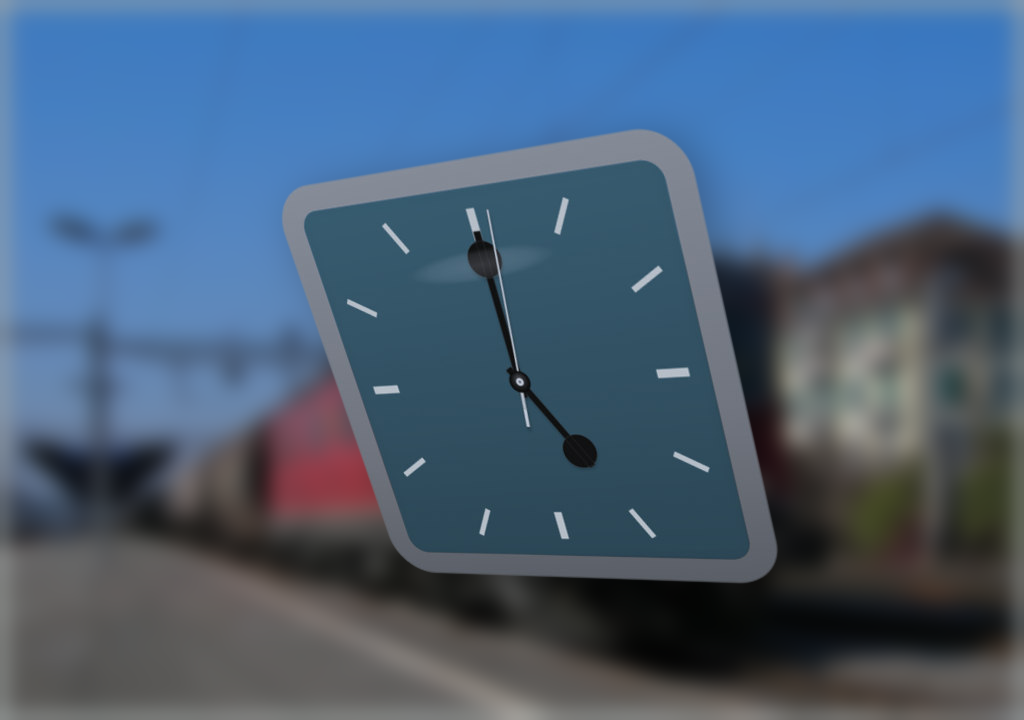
5h00m01s
